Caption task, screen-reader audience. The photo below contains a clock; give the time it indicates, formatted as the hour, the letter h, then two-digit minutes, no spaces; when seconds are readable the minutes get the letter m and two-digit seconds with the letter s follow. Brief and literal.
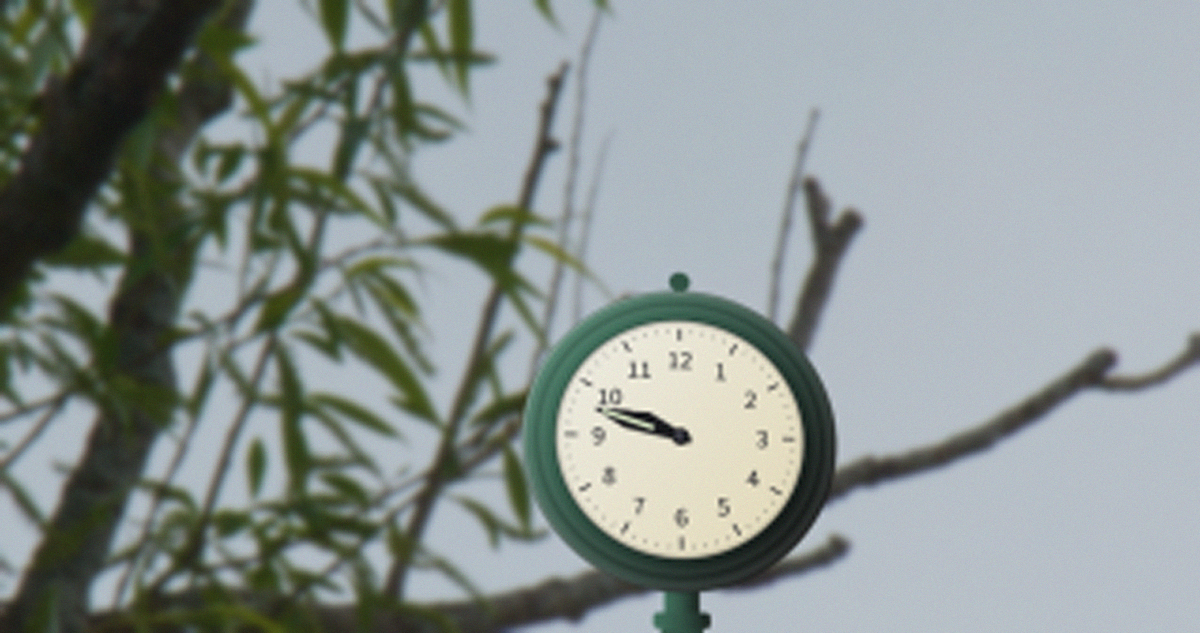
9h48
